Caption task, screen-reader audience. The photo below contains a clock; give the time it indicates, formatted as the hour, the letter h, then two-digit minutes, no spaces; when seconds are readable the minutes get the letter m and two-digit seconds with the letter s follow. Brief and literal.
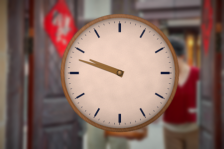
9h48
